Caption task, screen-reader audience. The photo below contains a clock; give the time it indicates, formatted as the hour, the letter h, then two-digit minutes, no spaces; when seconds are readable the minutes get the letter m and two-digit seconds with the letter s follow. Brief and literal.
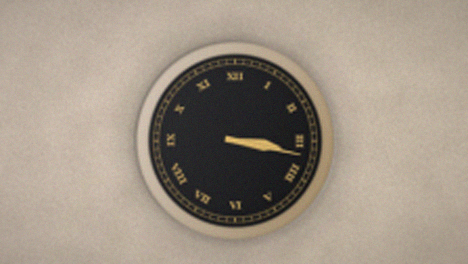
3h17
